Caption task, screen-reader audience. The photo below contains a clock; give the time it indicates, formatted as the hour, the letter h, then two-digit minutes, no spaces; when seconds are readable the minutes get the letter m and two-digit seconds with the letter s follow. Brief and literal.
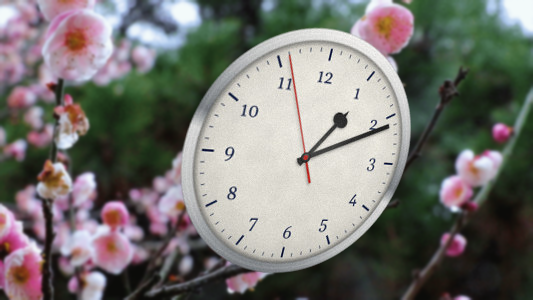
1h10m56s
